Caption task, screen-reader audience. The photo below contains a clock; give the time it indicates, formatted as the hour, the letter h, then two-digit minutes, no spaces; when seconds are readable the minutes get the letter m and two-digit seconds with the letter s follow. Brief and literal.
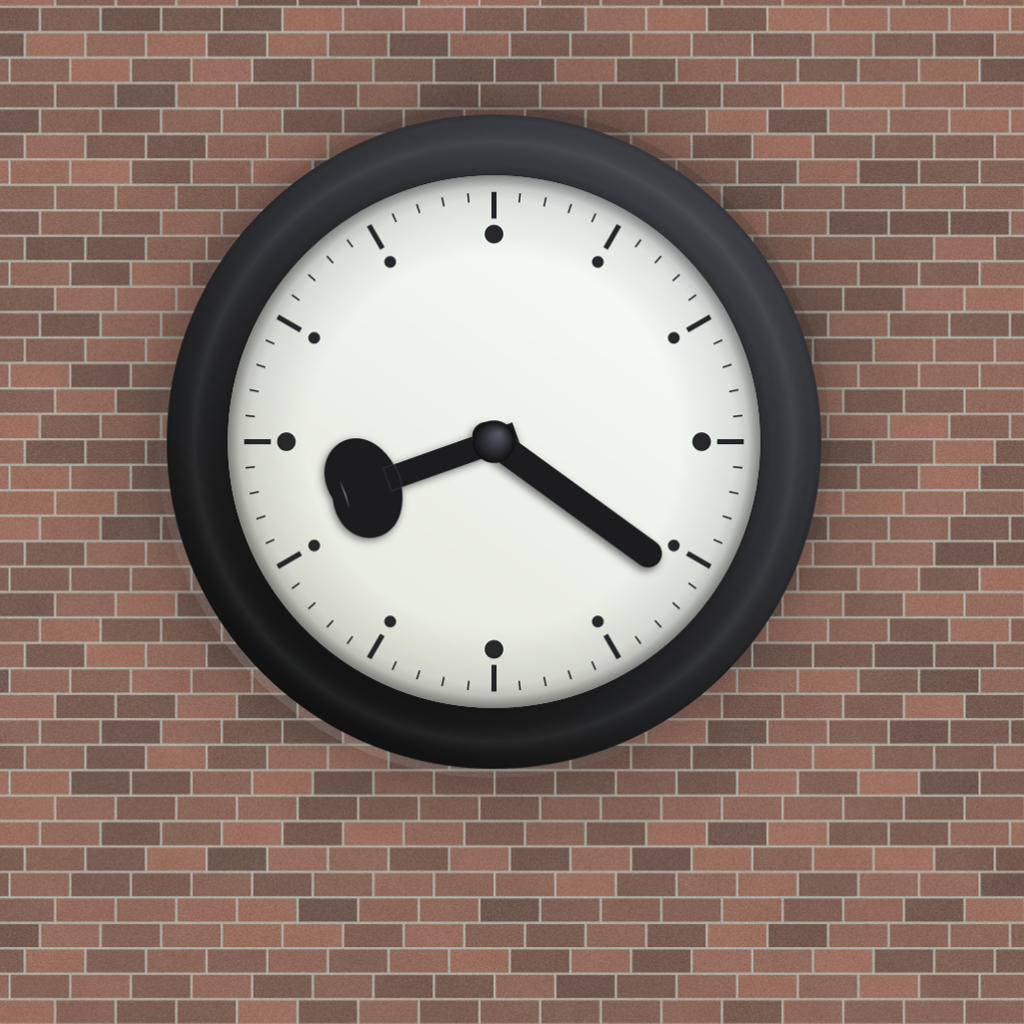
8h21
